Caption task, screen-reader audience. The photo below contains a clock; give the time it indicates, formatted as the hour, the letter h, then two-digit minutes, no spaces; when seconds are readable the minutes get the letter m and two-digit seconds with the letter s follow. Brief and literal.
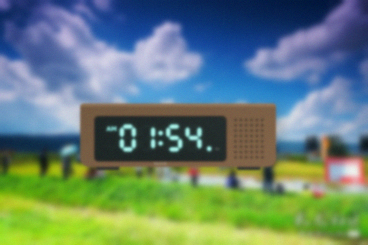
1h54
